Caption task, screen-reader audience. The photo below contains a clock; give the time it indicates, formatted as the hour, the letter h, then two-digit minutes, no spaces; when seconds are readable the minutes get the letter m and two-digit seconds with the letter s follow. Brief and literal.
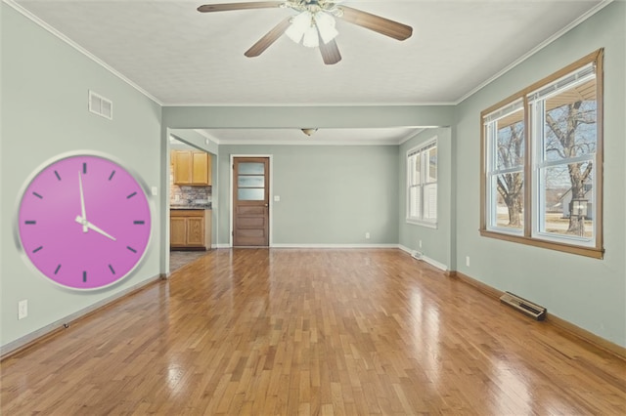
3h59
